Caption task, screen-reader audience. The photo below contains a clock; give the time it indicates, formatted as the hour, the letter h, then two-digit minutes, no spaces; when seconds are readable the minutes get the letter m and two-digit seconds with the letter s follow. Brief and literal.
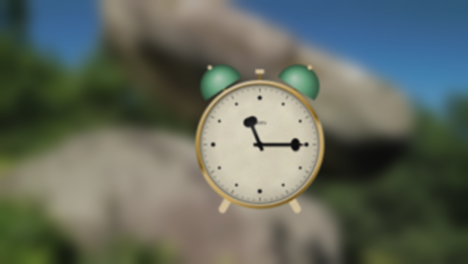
11h15
